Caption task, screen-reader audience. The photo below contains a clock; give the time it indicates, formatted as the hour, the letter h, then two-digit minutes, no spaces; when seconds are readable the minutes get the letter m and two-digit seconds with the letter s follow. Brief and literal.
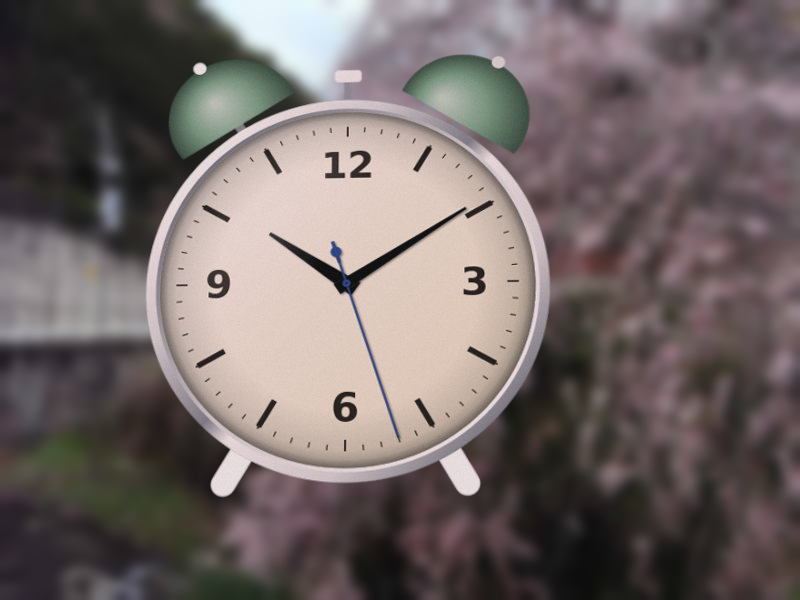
10h09m27s
